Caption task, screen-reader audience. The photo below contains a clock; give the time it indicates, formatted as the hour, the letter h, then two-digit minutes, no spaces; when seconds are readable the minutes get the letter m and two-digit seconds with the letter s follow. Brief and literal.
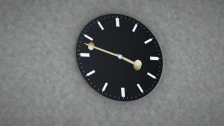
3h48
